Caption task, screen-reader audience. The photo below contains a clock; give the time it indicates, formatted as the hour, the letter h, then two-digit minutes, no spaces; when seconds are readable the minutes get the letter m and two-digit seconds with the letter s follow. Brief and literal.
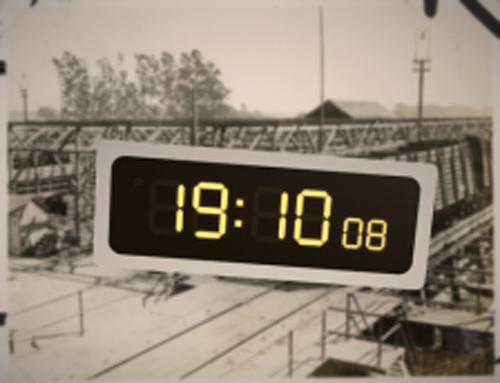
19h10m08s
